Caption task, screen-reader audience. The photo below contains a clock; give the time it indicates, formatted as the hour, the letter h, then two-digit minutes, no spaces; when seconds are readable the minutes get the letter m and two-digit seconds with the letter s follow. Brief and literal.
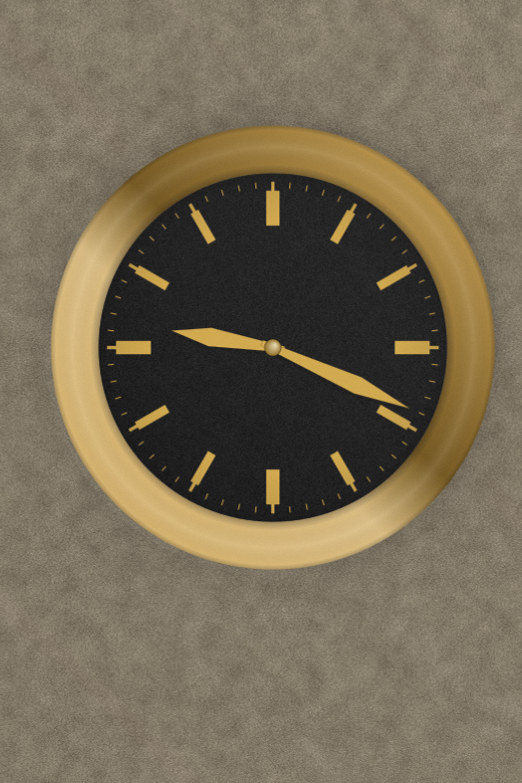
9h19
